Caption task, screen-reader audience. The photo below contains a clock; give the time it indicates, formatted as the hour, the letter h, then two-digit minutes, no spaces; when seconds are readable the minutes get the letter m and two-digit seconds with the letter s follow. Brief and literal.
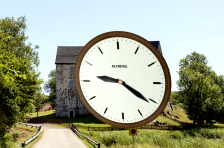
9h21
